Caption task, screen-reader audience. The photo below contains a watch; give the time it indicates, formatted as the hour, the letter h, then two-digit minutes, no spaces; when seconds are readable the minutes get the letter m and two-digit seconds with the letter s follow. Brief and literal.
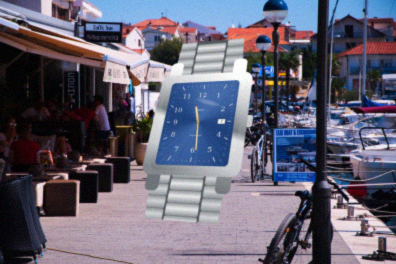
11h29
